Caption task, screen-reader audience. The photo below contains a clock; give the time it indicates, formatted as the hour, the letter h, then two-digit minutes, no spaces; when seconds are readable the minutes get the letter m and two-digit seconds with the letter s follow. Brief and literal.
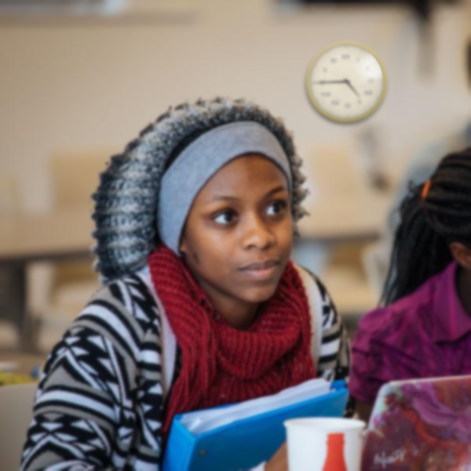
4h45
